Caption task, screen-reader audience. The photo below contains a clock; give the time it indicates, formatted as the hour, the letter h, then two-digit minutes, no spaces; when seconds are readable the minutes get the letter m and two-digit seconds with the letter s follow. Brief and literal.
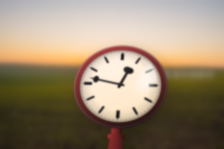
12h47
